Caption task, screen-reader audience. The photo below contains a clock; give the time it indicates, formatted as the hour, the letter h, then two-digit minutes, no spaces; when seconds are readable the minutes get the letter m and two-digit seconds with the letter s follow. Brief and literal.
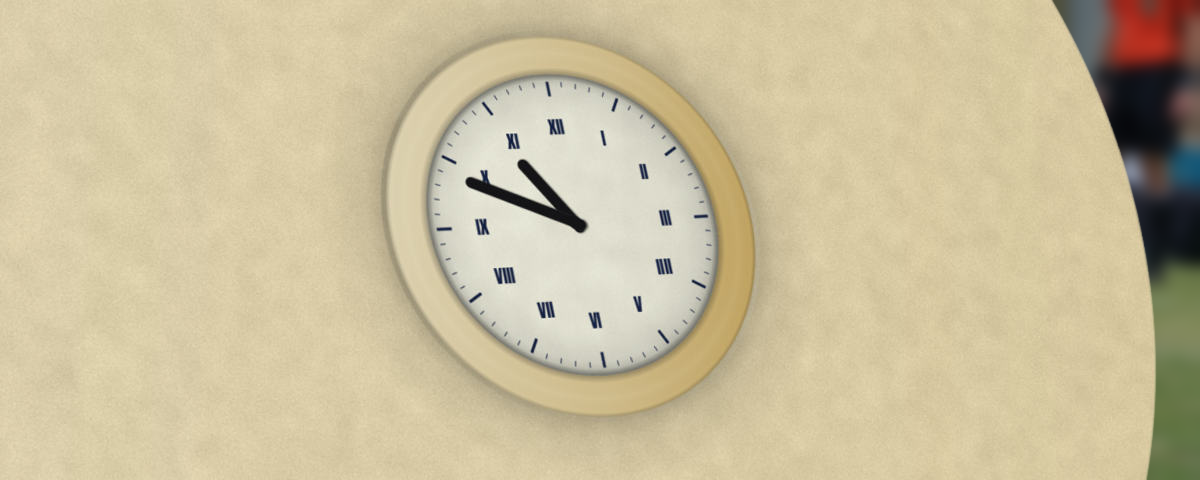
10h49
